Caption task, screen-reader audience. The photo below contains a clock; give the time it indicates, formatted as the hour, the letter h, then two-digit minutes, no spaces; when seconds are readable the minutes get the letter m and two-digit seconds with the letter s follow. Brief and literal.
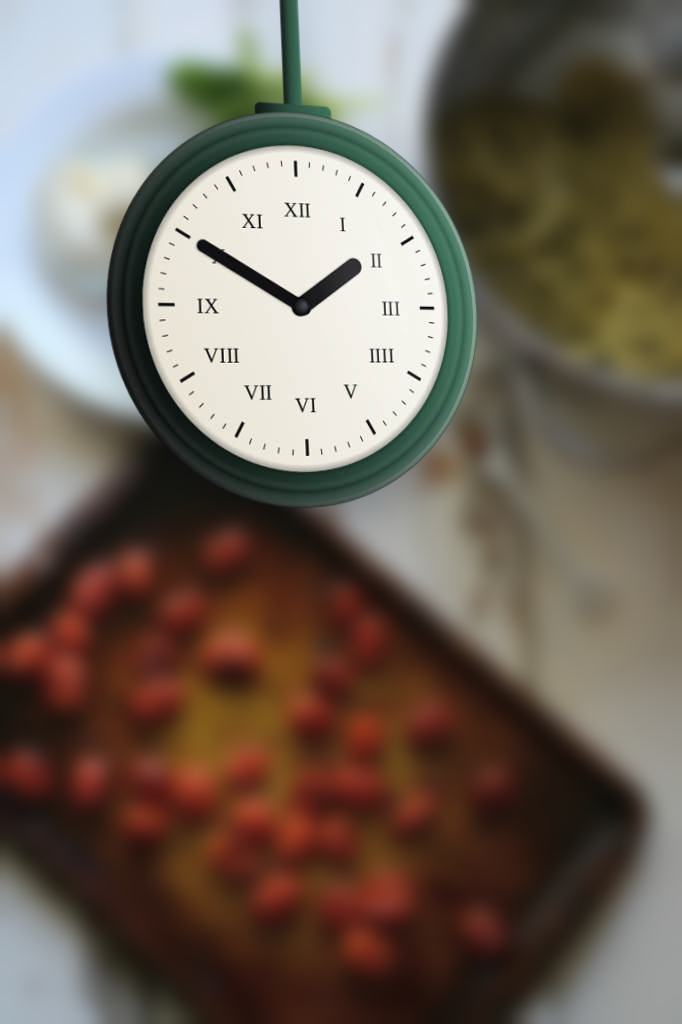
1h50
